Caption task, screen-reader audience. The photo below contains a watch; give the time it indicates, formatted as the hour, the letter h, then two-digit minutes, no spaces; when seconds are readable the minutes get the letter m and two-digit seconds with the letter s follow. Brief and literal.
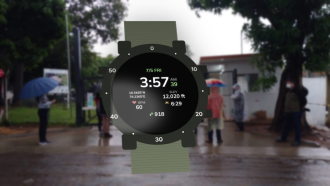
3h57
